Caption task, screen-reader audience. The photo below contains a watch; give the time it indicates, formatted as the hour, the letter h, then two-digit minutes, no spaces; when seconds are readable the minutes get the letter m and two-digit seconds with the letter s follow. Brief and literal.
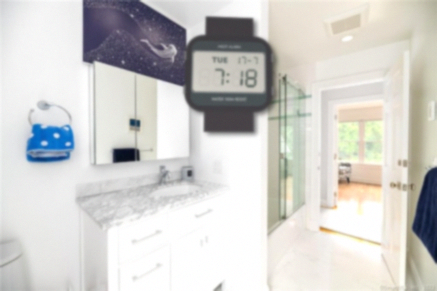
7h18
